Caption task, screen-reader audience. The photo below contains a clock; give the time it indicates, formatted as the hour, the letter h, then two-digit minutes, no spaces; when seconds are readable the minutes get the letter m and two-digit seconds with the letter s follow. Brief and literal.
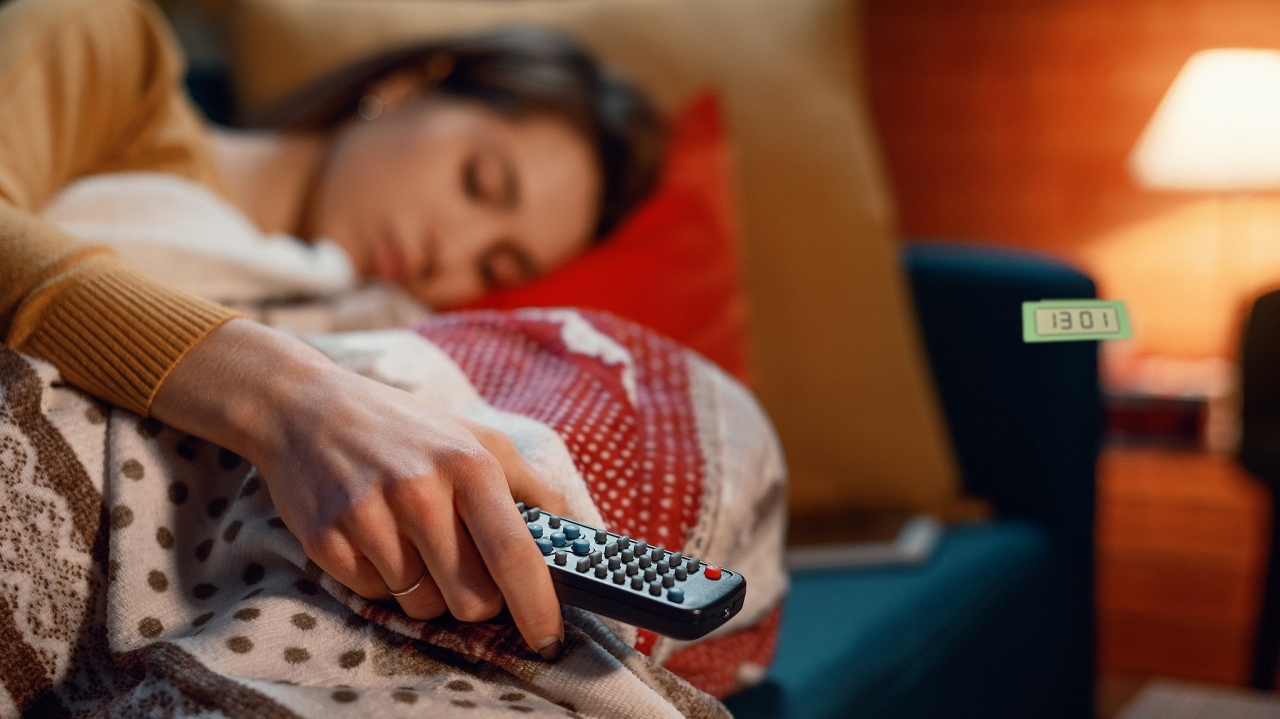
13h01
